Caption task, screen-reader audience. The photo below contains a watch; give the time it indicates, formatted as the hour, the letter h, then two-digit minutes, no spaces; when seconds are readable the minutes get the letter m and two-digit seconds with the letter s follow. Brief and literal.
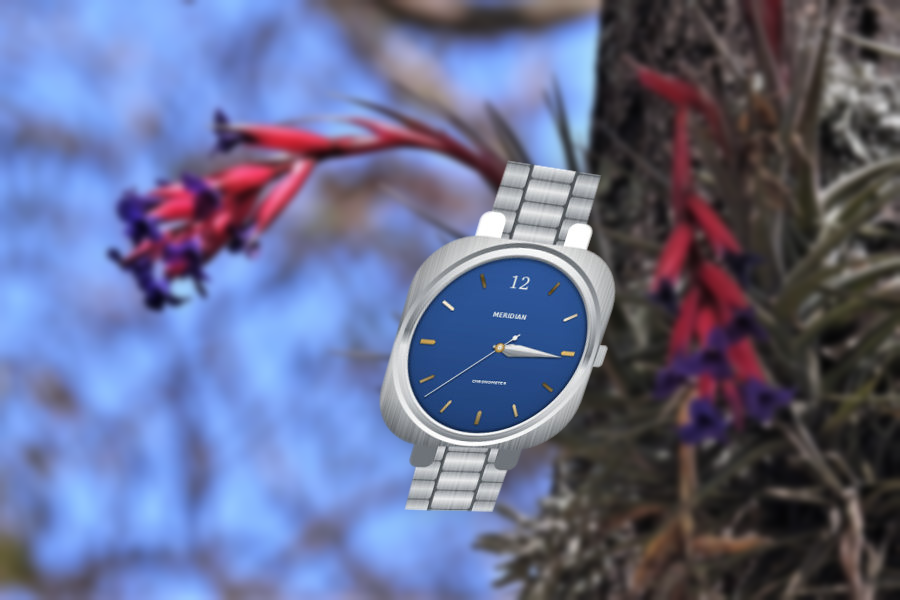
3h15m38s
